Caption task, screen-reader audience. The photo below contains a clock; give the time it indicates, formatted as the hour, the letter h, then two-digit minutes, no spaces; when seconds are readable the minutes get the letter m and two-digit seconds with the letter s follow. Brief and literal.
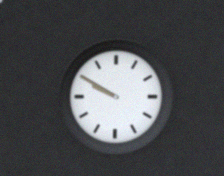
9h50
